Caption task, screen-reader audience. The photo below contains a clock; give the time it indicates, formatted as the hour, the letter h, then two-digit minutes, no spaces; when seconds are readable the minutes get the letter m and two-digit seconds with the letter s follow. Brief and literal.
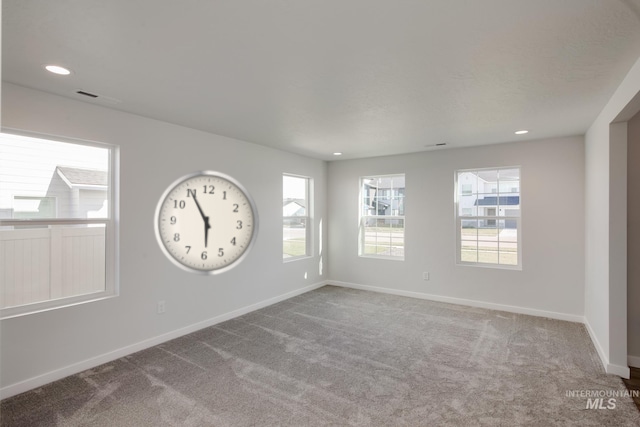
5h55
